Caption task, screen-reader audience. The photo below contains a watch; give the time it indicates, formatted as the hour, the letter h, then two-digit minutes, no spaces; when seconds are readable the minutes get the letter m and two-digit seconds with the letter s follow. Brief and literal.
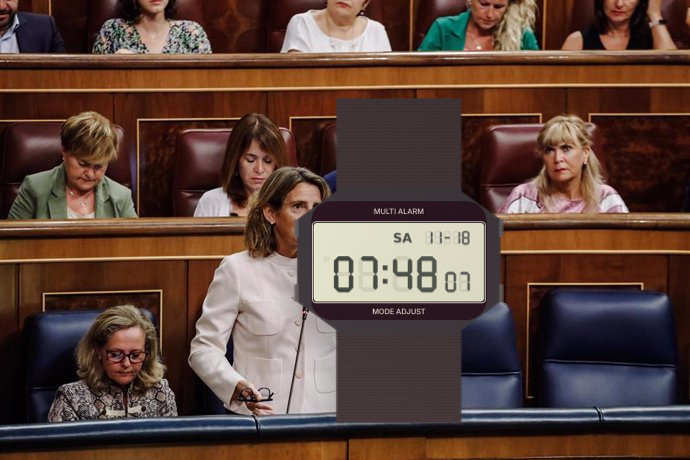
7h48m07s
